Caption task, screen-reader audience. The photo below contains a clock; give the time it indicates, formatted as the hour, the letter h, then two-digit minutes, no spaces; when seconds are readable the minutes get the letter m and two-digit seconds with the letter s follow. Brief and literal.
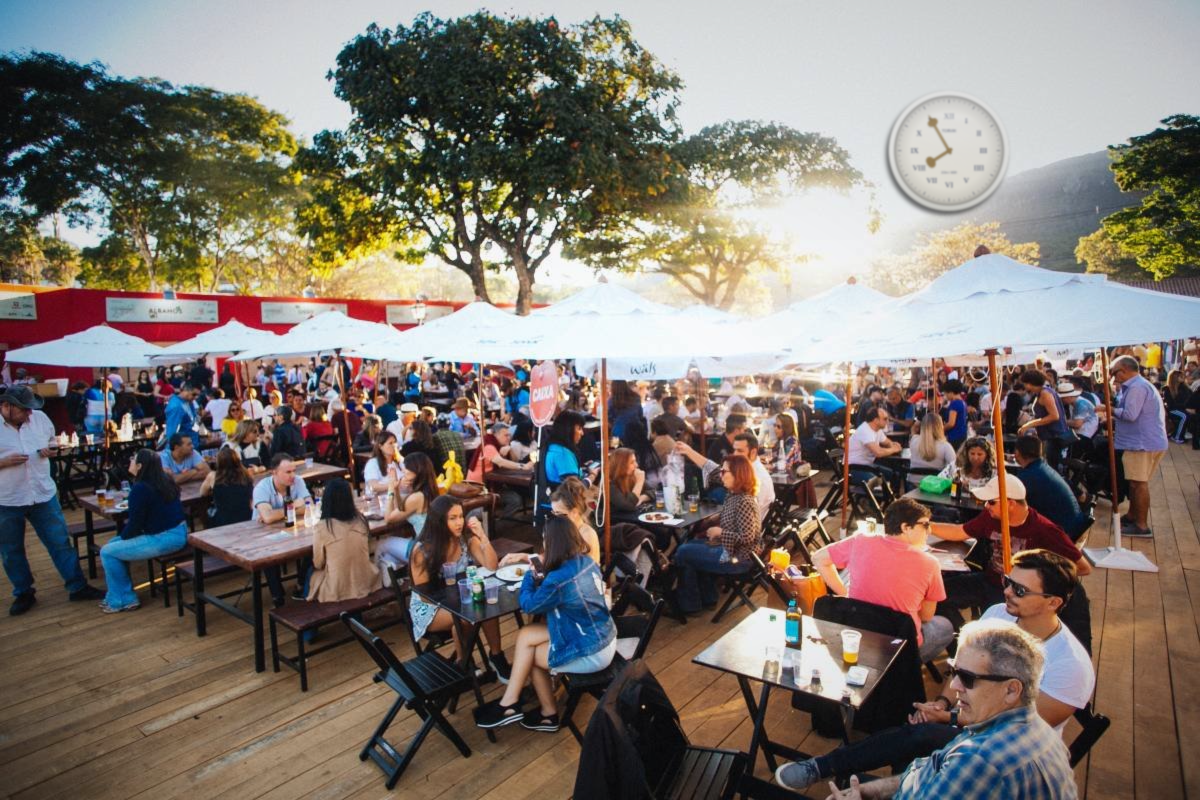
7h55
